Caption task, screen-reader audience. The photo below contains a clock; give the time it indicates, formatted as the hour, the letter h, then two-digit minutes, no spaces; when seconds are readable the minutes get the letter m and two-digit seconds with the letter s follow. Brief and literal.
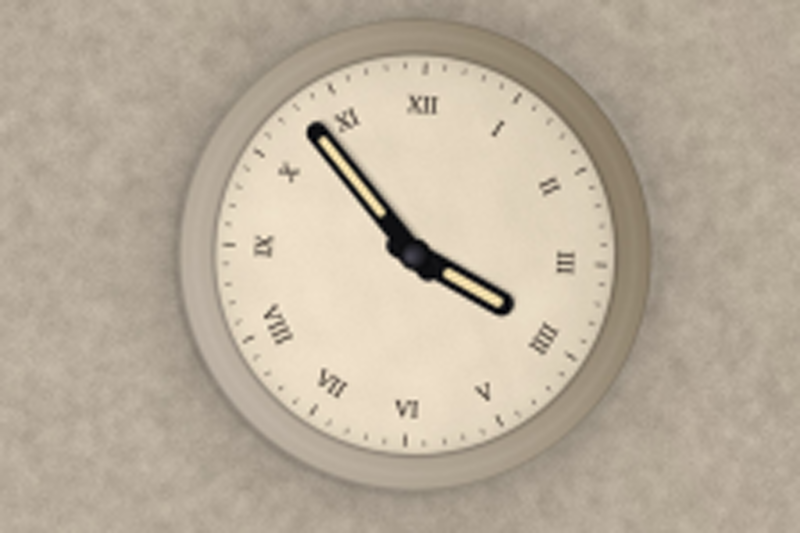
3h53
